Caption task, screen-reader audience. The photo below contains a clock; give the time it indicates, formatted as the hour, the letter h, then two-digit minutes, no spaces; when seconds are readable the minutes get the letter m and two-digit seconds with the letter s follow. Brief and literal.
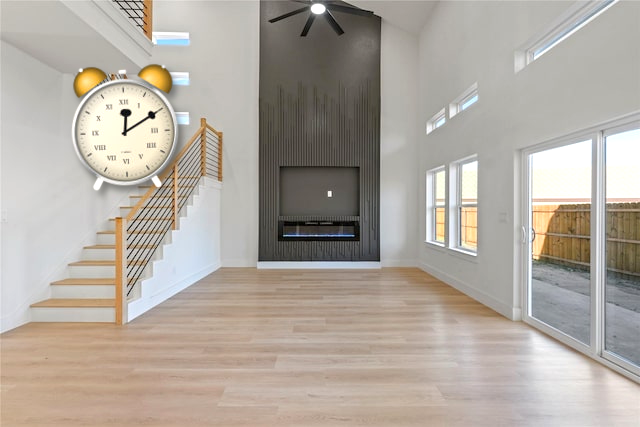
12h10
